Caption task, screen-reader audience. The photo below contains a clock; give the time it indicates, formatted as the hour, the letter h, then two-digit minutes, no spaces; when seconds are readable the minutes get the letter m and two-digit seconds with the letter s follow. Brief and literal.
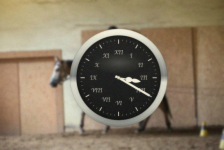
3h20
